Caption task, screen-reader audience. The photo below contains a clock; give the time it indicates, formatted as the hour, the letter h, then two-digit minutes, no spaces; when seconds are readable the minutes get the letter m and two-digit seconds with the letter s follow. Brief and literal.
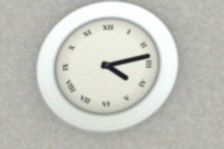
4h13
